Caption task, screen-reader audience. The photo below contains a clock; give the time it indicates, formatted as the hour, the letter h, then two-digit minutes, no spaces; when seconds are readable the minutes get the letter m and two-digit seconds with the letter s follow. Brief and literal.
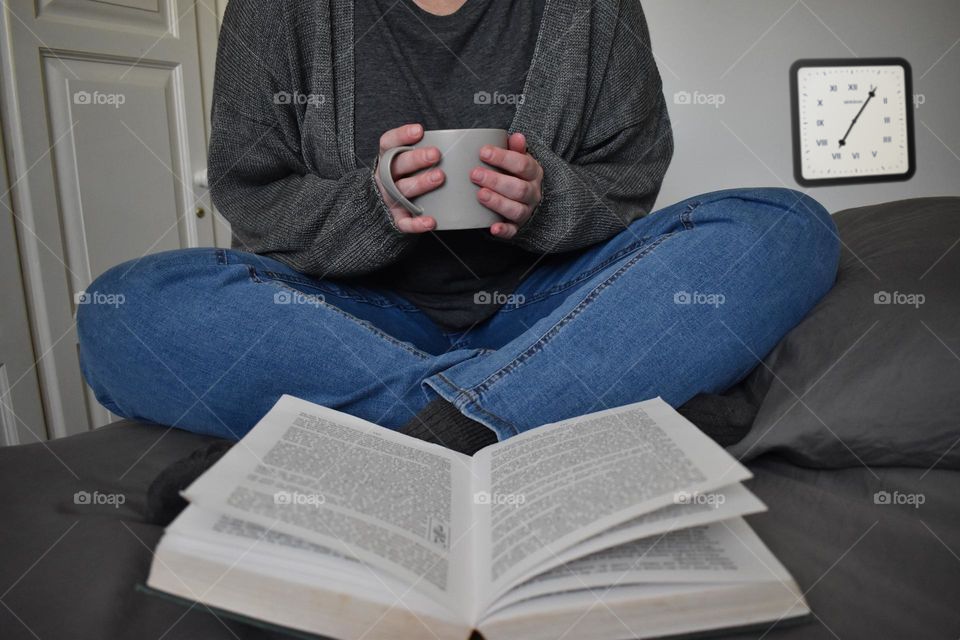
7h06
